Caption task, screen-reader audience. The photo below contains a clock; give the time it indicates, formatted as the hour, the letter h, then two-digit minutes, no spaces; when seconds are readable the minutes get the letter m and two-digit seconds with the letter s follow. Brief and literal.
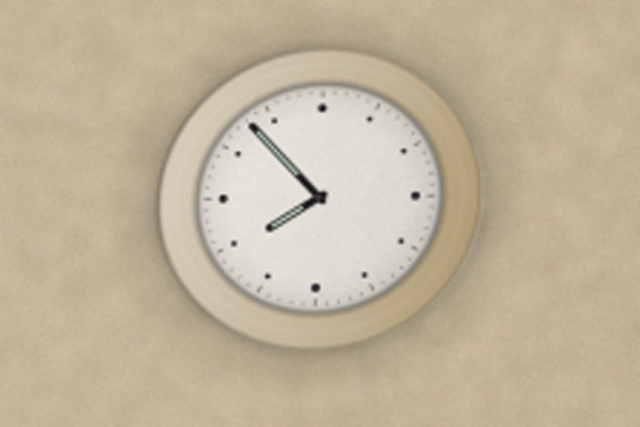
7h53
